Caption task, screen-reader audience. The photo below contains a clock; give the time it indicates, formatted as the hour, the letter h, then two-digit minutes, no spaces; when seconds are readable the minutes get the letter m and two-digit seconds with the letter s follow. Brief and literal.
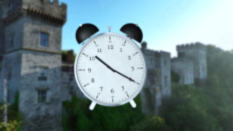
10h20
